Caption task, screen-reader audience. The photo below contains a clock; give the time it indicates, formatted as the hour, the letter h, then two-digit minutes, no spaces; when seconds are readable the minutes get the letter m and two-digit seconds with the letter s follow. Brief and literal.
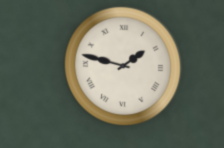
1h47
